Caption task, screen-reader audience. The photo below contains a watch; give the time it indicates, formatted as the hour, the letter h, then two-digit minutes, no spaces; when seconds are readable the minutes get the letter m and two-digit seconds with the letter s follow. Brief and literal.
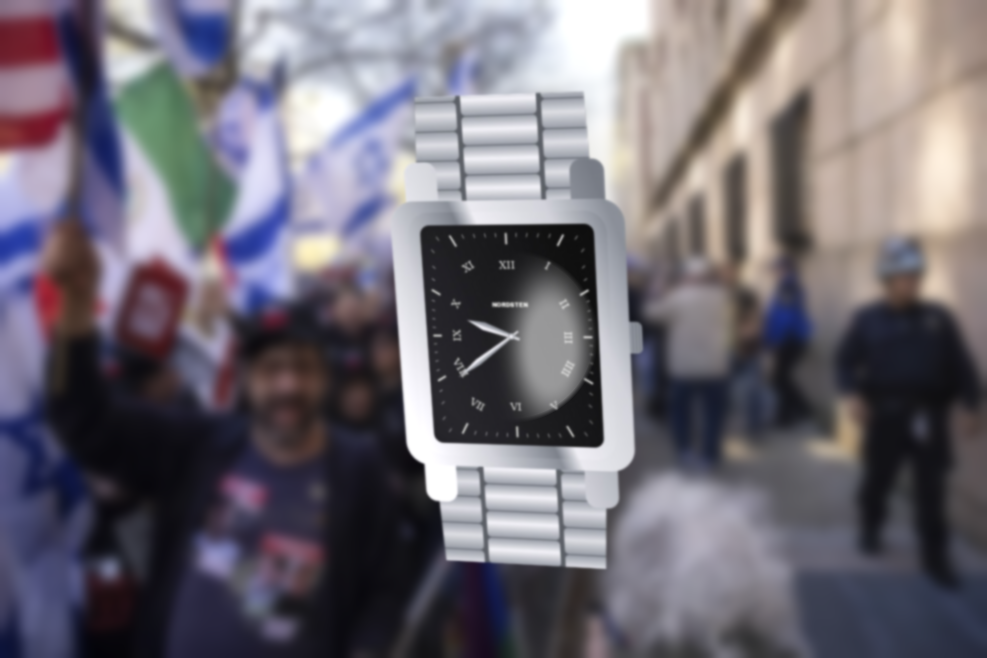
9h39
